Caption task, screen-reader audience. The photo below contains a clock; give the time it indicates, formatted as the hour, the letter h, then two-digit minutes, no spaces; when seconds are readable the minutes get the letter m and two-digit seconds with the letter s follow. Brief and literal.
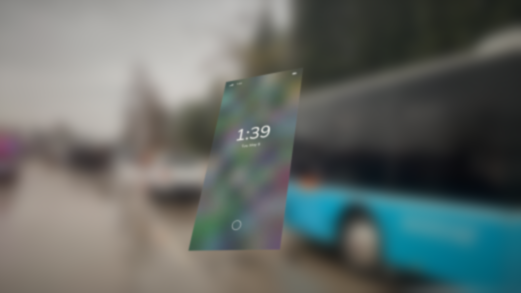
1h39
